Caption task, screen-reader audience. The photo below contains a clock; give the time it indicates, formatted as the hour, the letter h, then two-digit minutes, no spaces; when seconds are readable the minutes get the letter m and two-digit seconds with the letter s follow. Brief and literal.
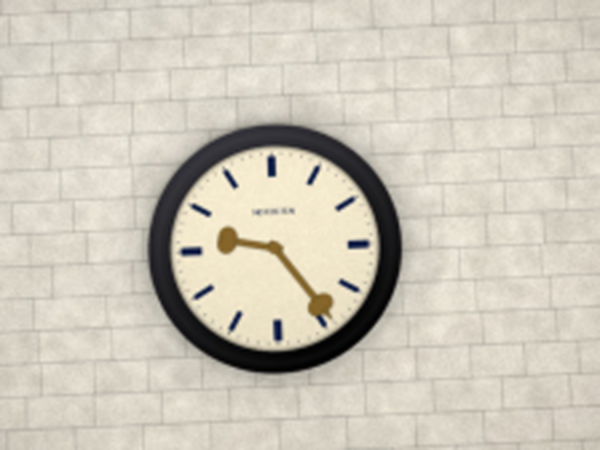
9h24
